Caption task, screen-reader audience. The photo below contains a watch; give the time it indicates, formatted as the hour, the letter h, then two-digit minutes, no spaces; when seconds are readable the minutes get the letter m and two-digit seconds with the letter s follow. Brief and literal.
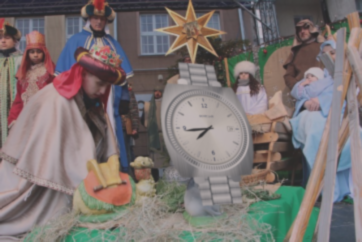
7h44
